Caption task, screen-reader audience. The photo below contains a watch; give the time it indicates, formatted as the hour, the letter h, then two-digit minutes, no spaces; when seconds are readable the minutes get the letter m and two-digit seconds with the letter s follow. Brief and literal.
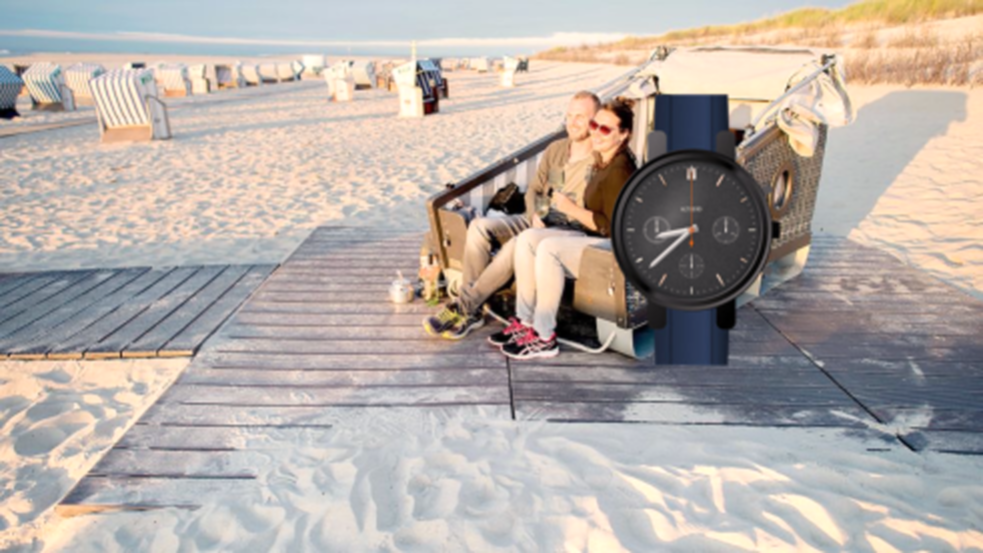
8h38
